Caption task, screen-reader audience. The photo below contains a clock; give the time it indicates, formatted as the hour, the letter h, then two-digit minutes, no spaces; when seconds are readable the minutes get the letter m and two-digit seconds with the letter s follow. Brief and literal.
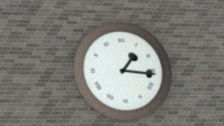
1h16
